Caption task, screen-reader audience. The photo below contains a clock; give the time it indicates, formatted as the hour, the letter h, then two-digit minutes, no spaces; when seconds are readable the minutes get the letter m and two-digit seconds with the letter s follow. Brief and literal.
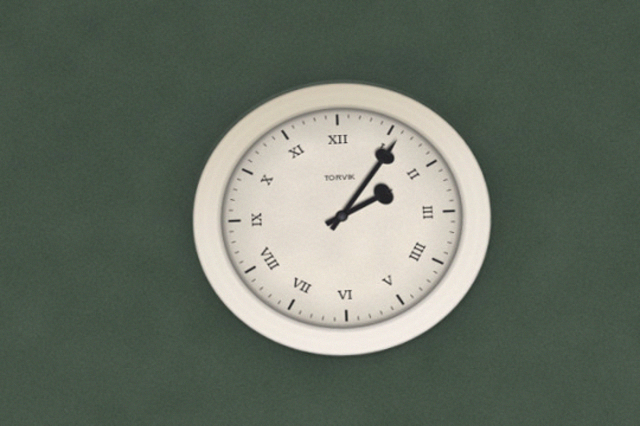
2h06
